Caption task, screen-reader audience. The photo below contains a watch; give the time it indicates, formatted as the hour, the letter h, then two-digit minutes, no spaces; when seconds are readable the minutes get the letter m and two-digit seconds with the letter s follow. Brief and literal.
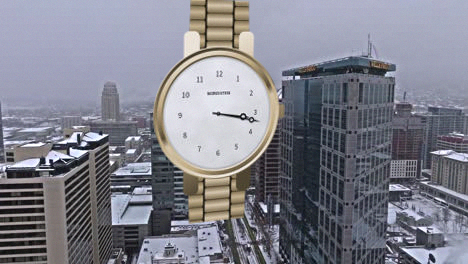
3h17
